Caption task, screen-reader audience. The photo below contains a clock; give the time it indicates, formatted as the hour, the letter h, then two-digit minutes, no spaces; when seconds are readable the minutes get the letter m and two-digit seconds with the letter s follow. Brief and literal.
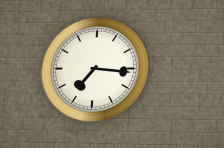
7h16
